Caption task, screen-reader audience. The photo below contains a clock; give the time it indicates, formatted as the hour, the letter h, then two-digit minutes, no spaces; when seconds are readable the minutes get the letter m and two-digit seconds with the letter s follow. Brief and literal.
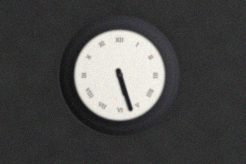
5h27
